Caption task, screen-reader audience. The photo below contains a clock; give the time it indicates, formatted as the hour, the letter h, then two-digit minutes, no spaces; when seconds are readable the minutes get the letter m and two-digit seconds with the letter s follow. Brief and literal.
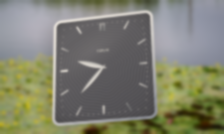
9h37
